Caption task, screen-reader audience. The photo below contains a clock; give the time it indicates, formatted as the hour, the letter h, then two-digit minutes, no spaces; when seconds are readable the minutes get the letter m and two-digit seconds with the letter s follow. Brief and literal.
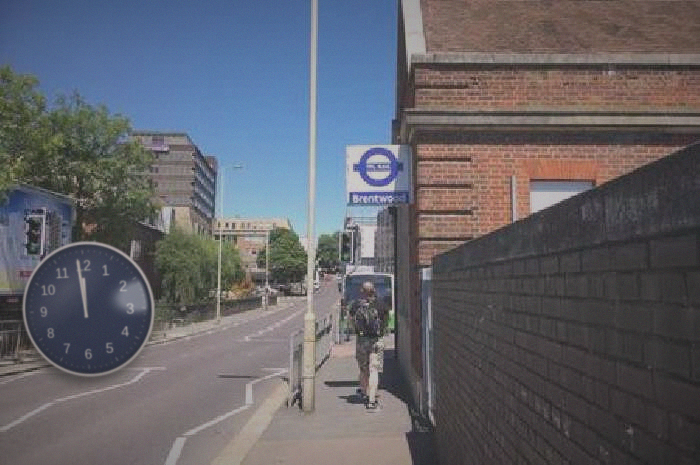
11h59
